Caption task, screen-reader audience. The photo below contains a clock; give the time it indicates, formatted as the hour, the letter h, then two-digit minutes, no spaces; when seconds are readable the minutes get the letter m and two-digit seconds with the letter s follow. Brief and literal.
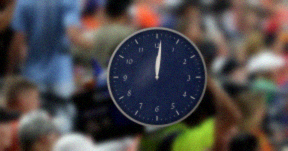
12h01
